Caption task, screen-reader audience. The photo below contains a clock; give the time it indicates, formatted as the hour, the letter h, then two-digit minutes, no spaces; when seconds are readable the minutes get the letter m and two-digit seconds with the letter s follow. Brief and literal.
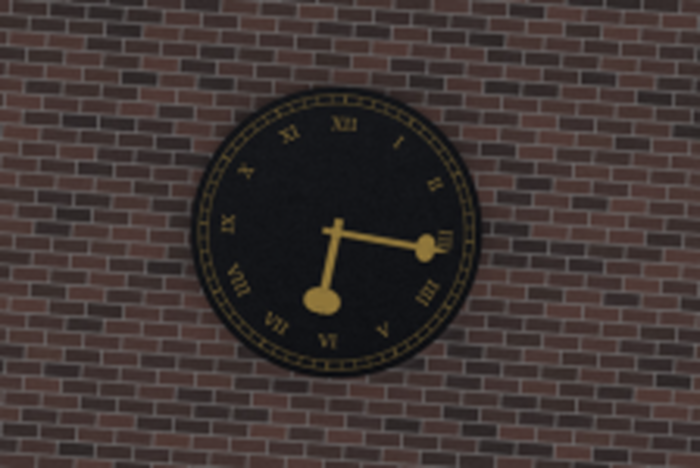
6h16
